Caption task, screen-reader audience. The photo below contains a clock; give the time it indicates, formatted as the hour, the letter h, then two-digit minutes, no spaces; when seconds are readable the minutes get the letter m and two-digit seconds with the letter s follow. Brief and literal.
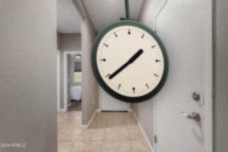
1h39
